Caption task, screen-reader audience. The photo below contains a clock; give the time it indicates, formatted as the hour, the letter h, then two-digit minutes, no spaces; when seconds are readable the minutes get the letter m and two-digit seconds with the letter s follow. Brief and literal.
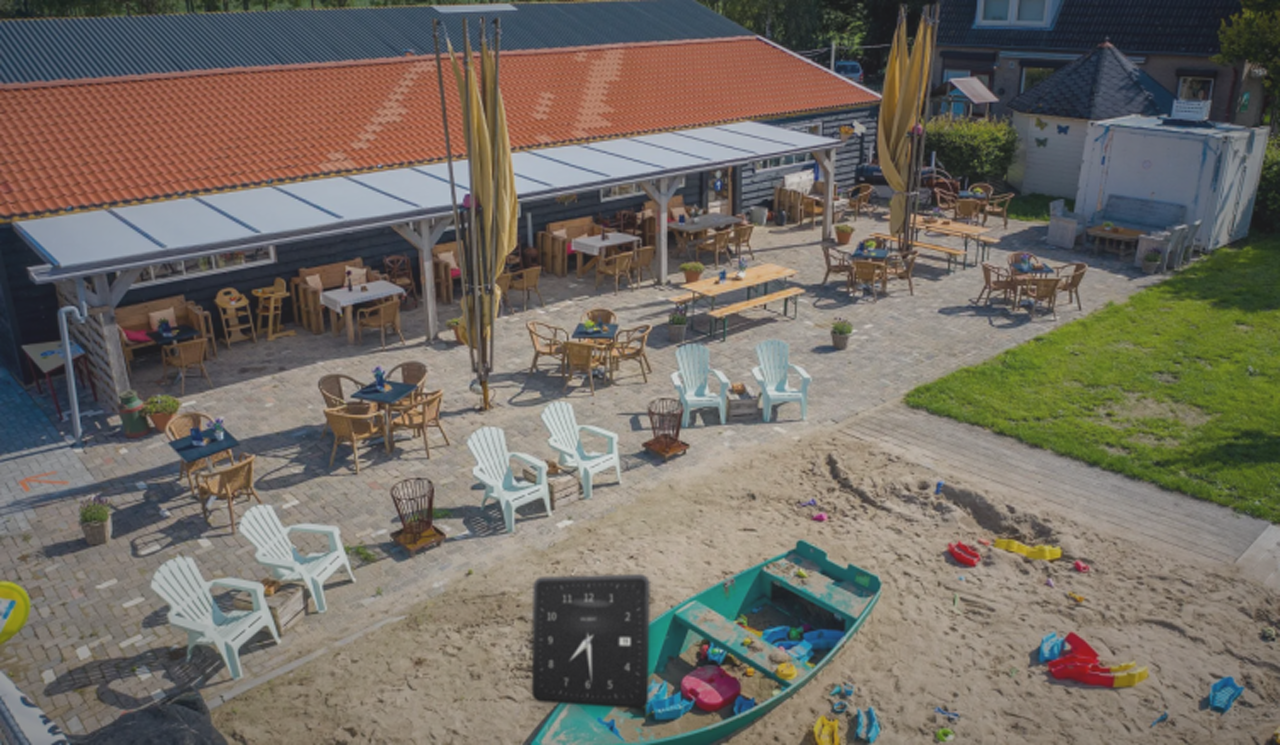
7h29
